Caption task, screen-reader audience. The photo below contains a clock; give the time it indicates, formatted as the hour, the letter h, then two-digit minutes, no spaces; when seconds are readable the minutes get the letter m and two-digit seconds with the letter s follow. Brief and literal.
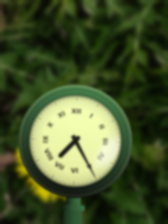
7h25
